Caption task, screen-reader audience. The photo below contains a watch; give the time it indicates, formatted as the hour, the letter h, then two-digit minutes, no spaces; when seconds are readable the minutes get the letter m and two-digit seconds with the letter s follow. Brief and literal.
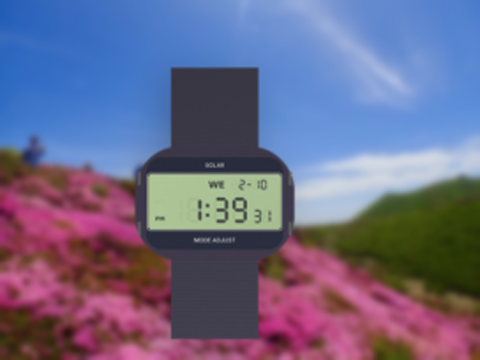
1h39m31s
